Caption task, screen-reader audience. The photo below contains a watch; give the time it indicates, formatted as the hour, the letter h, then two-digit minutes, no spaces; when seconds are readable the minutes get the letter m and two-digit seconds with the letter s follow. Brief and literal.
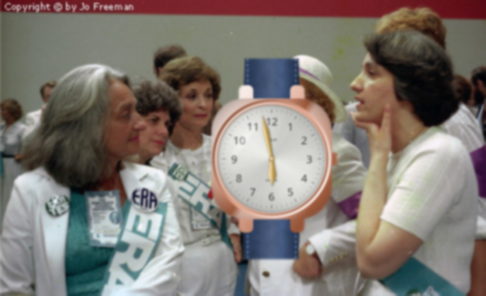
5h58
